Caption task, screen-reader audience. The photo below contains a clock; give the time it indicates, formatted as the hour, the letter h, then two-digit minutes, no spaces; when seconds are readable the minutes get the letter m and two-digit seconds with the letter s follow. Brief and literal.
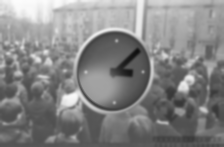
3h08
